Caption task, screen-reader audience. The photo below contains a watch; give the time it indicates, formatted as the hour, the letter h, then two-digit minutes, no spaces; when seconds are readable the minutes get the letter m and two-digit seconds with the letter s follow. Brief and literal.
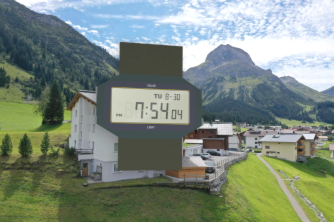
7h54m04s
